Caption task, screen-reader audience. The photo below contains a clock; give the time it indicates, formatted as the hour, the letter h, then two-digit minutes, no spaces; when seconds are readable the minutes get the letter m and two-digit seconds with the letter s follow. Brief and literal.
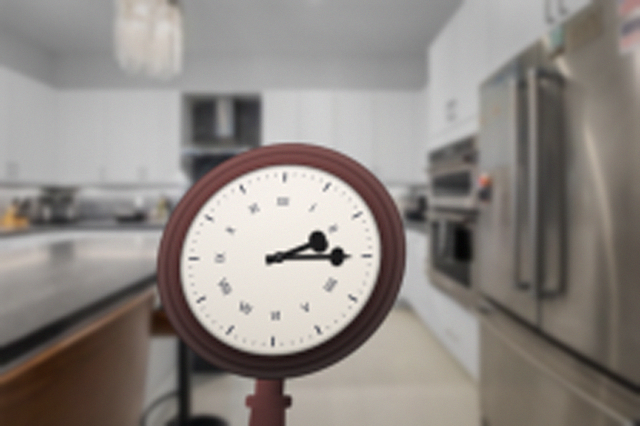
2h15
